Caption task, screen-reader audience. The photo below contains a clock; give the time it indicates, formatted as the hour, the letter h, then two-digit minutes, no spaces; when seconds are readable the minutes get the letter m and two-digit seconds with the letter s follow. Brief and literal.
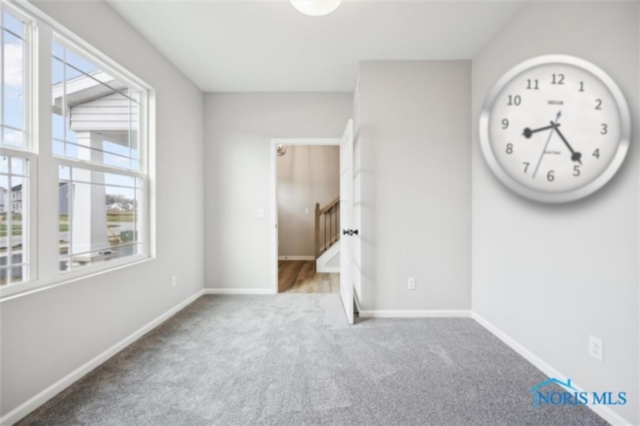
8h23m33s
